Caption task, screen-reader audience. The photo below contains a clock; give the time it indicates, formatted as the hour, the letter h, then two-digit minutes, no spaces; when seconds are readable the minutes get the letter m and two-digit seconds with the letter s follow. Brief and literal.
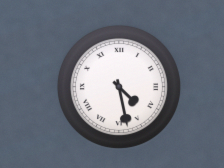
4h28
